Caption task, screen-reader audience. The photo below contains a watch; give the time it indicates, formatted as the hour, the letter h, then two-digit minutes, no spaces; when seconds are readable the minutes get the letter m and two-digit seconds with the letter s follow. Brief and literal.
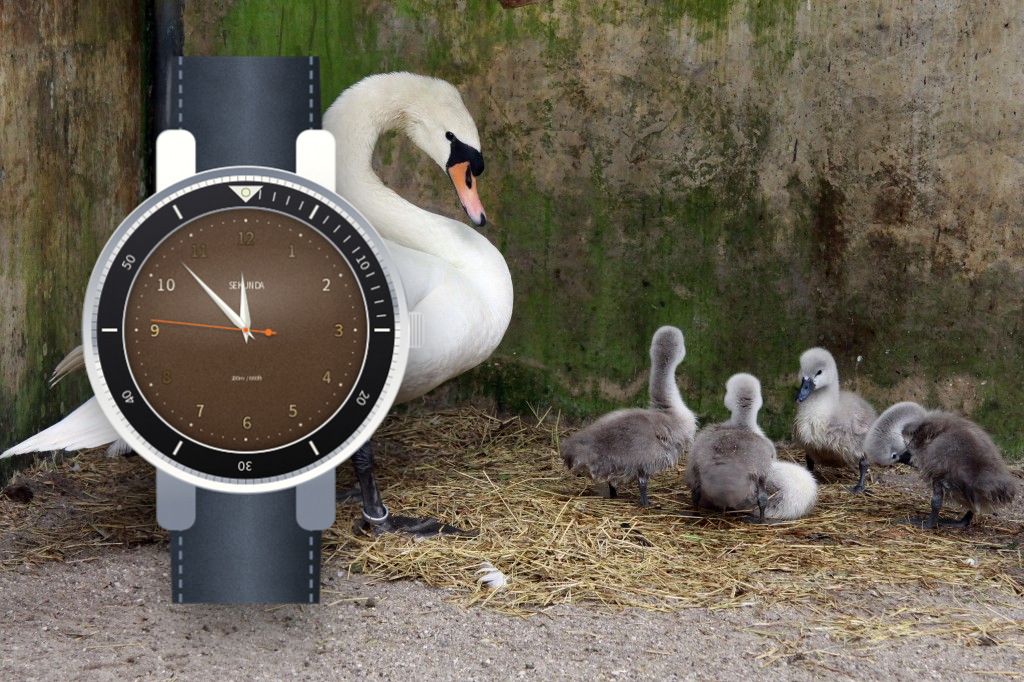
11h52m46s
